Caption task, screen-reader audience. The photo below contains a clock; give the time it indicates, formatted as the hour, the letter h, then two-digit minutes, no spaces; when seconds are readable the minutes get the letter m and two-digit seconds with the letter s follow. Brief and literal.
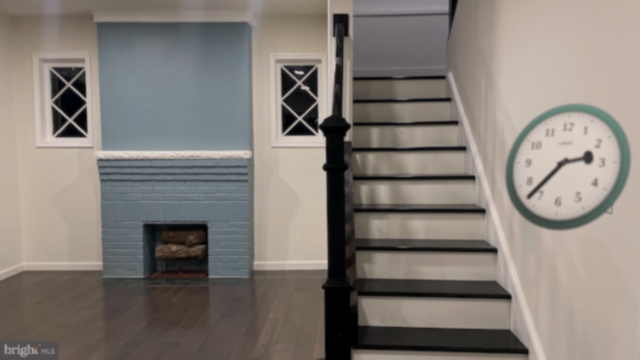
2h37
